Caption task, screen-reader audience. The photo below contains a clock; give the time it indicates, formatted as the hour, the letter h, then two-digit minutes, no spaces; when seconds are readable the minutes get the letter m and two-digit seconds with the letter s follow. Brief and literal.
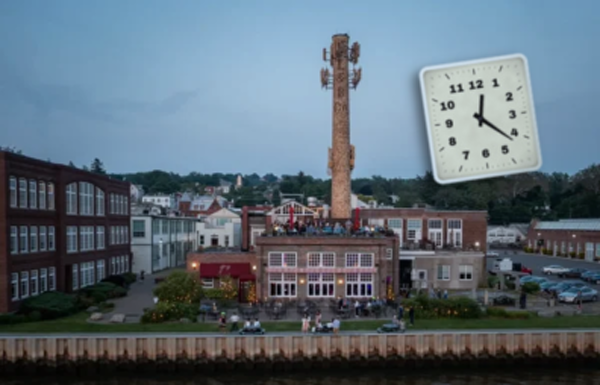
12h22
